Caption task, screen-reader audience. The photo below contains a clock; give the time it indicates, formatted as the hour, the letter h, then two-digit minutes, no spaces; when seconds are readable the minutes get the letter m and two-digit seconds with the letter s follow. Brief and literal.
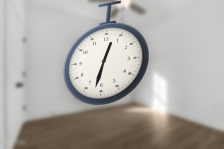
12h32
